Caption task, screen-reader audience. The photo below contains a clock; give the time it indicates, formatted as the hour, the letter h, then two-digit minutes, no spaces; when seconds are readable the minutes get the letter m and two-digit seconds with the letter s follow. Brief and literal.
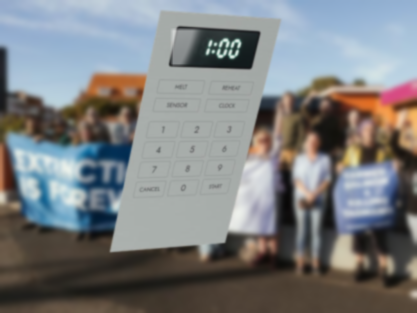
1h00
